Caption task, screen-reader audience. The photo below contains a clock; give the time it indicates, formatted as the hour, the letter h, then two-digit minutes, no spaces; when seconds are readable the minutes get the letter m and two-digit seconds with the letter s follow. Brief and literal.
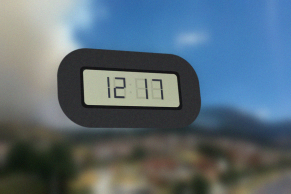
12h17
